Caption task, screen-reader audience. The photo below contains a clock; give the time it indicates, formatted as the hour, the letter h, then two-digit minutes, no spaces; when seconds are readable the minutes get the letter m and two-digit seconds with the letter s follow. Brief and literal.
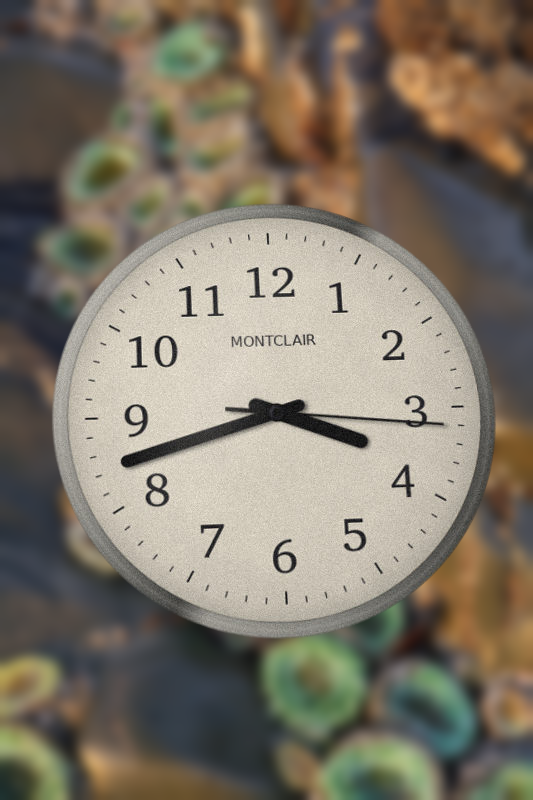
3h42m16s
